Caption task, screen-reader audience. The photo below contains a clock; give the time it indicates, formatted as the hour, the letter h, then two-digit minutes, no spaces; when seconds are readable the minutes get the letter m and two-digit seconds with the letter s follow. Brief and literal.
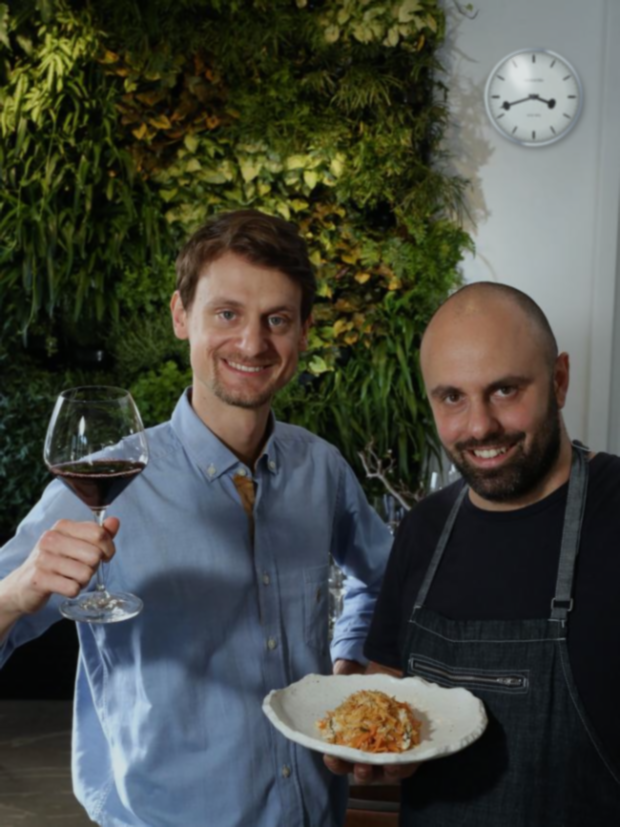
3h42
